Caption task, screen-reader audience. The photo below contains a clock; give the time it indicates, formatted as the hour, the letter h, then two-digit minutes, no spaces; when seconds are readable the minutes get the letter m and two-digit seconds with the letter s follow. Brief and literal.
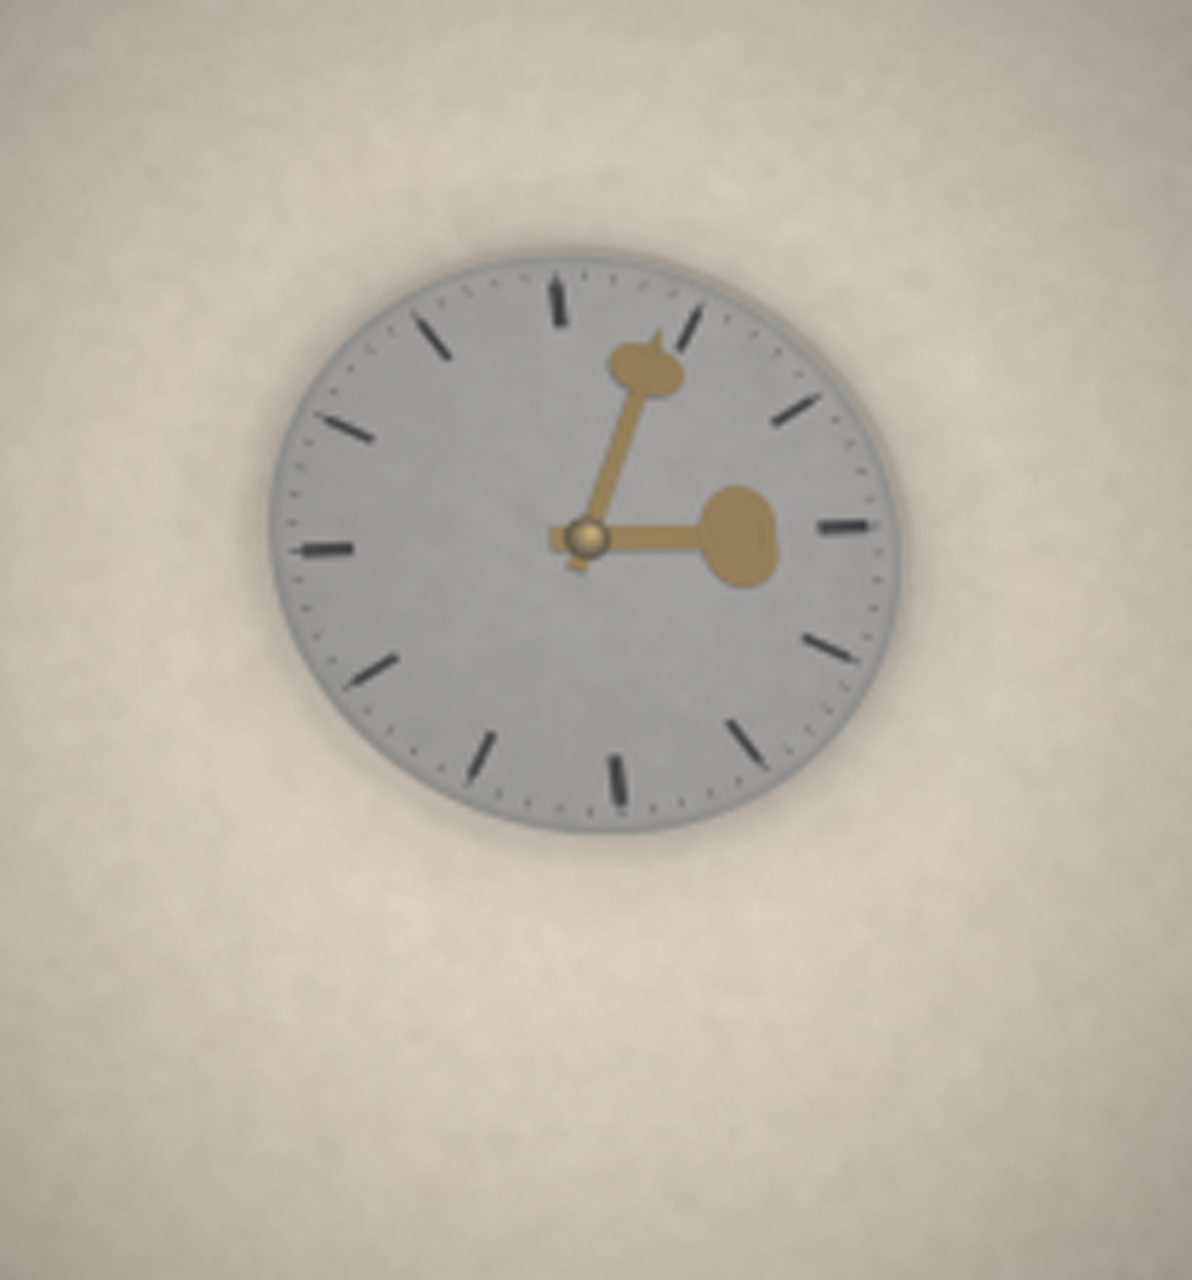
3h04
